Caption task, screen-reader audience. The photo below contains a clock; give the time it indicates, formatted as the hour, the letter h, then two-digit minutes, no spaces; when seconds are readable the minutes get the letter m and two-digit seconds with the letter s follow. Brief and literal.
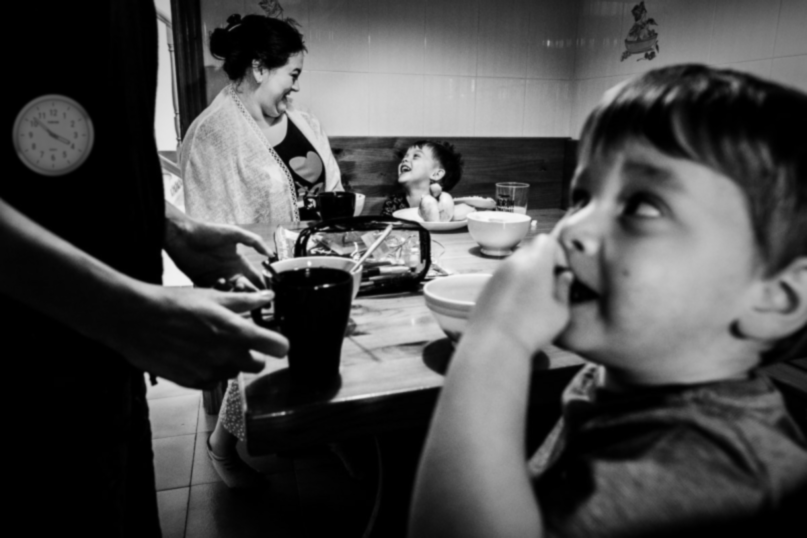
3h52
